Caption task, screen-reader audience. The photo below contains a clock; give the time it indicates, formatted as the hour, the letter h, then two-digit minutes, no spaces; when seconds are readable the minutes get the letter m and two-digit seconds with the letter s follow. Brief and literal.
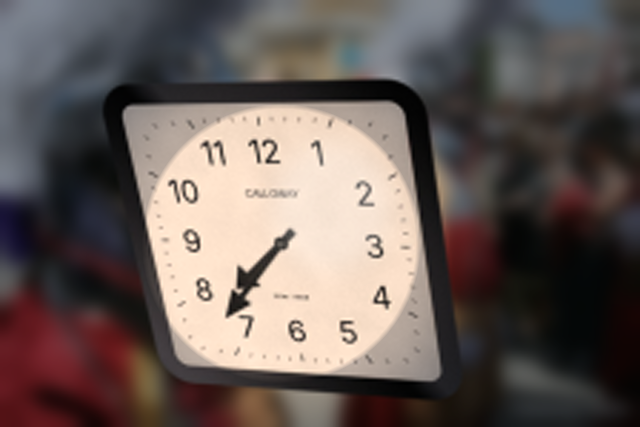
7h37
